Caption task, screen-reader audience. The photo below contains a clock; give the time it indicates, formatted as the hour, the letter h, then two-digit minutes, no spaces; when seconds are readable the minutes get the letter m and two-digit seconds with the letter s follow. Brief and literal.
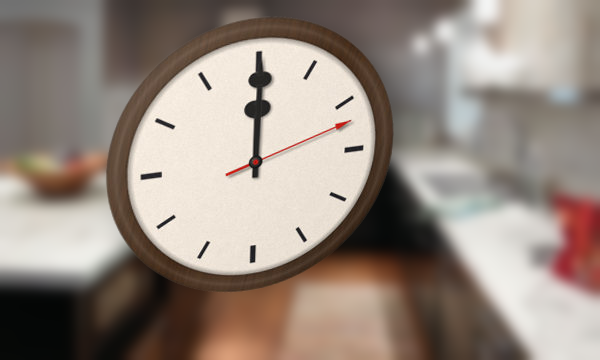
12h00m12s
